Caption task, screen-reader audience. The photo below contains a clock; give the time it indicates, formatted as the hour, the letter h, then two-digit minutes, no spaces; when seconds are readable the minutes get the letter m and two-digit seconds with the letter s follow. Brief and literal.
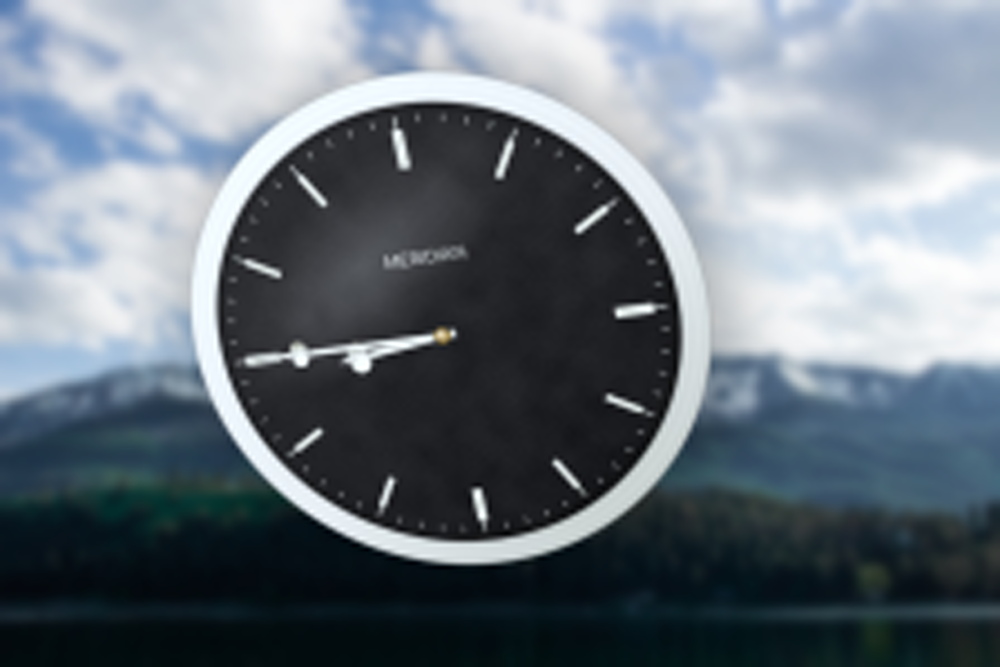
8h45
